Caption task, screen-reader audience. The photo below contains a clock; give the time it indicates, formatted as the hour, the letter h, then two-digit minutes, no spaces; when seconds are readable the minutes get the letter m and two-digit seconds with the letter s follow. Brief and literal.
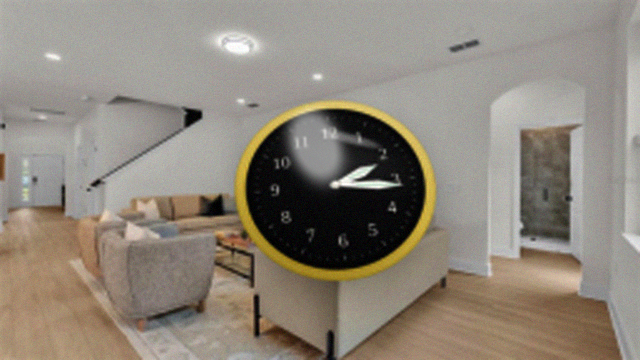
2h16
